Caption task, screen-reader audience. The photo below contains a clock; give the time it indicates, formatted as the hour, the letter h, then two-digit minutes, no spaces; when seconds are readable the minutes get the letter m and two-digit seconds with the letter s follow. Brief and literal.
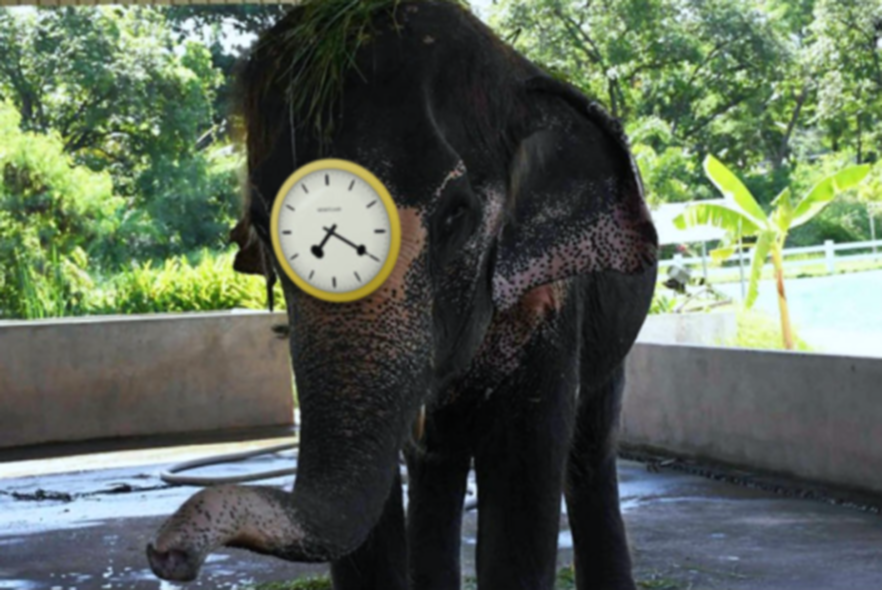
7h20
